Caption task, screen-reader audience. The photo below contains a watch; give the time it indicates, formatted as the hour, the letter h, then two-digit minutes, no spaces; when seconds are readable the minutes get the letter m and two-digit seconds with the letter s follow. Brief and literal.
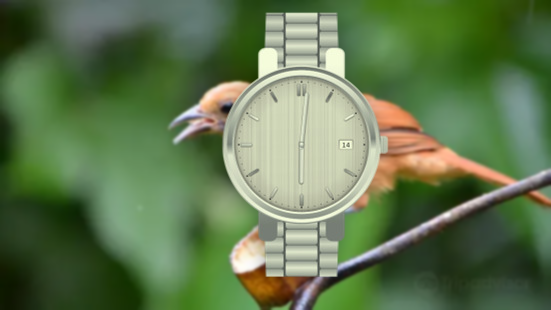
6h01
